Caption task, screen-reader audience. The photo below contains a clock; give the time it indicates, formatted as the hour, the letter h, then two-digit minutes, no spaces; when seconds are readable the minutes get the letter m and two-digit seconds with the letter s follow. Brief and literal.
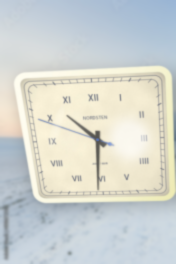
10h30m49s
